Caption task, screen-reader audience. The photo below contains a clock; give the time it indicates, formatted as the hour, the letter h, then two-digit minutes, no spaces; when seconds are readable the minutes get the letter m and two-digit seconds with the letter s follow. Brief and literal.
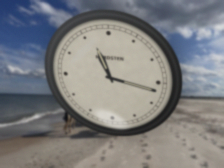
11h17
